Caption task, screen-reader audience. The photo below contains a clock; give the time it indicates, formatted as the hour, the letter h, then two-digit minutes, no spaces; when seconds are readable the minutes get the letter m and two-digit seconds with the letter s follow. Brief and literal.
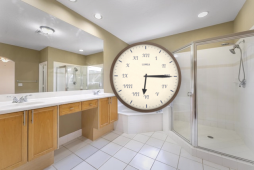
6h15
